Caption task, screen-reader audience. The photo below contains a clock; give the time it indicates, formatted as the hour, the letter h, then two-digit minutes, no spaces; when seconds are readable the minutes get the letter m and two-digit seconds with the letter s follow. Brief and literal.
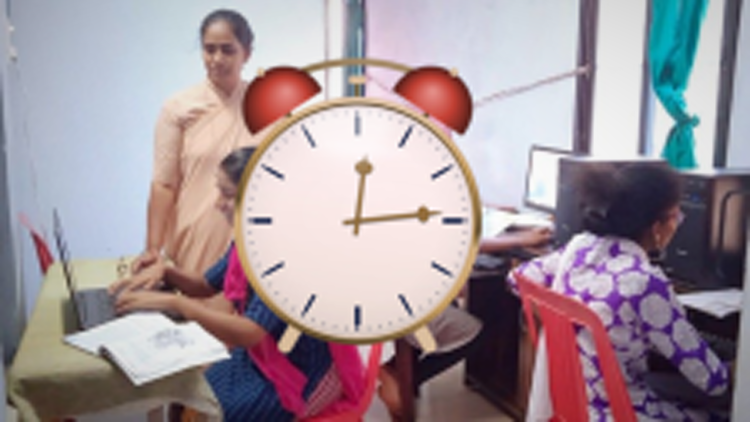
12h14
